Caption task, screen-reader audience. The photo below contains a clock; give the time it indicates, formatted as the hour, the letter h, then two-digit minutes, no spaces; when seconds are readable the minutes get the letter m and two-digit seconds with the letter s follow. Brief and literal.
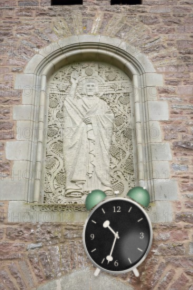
10h33
